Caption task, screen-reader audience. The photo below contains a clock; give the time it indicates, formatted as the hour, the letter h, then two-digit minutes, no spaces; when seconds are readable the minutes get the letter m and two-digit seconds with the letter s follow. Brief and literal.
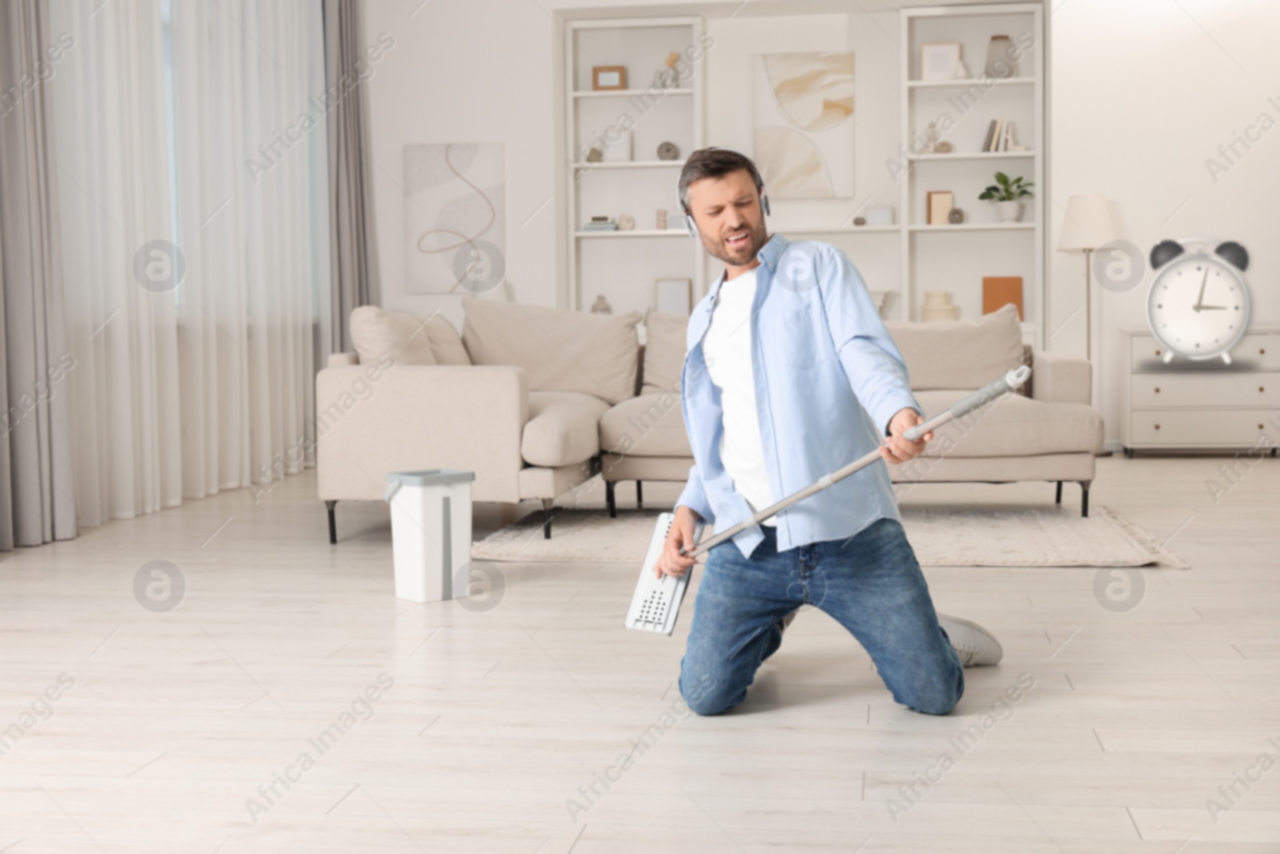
3h02
